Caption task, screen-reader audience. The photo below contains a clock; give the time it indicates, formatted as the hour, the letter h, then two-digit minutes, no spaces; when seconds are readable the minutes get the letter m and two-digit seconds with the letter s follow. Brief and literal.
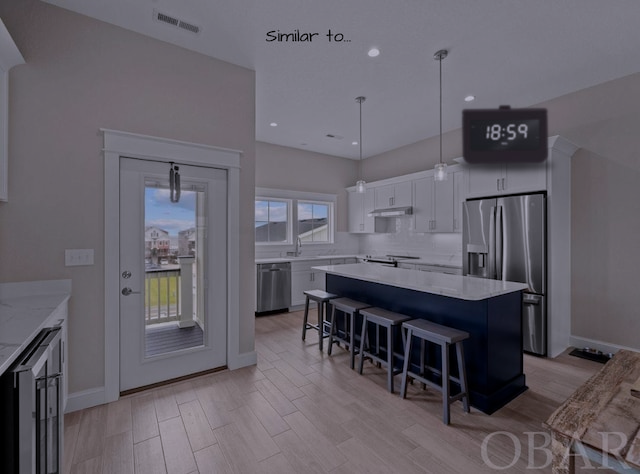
18h59
